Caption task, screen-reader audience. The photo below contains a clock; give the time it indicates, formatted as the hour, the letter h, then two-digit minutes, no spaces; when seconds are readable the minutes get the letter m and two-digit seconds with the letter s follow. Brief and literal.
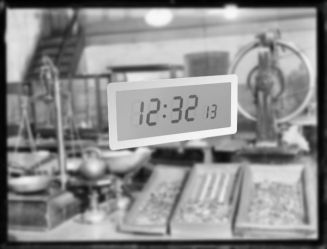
12h32m13s
